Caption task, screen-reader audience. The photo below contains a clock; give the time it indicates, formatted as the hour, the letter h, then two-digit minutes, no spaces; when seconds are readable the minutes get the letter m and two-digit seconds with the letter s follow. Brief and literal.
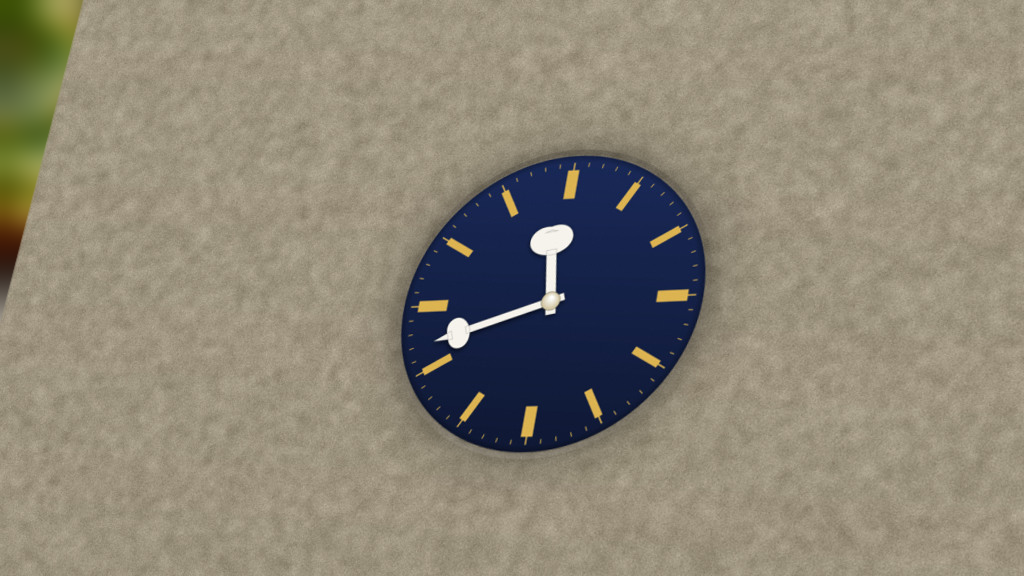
11h42
